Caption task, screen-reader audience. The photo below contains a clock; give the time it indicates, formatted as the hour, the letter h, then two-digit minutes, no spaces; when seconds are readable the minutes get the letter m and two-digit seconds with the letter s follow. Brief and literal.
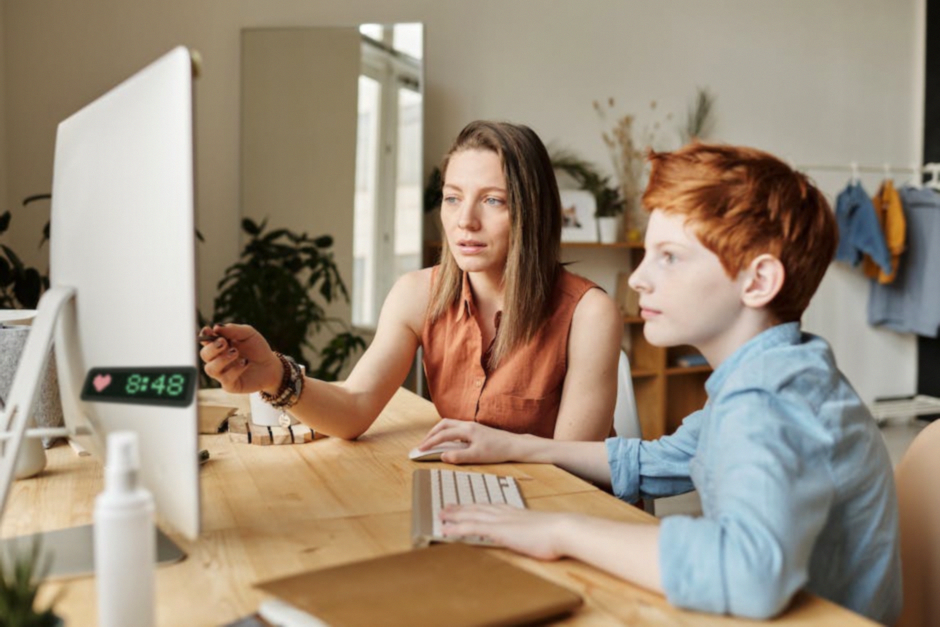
8h48
